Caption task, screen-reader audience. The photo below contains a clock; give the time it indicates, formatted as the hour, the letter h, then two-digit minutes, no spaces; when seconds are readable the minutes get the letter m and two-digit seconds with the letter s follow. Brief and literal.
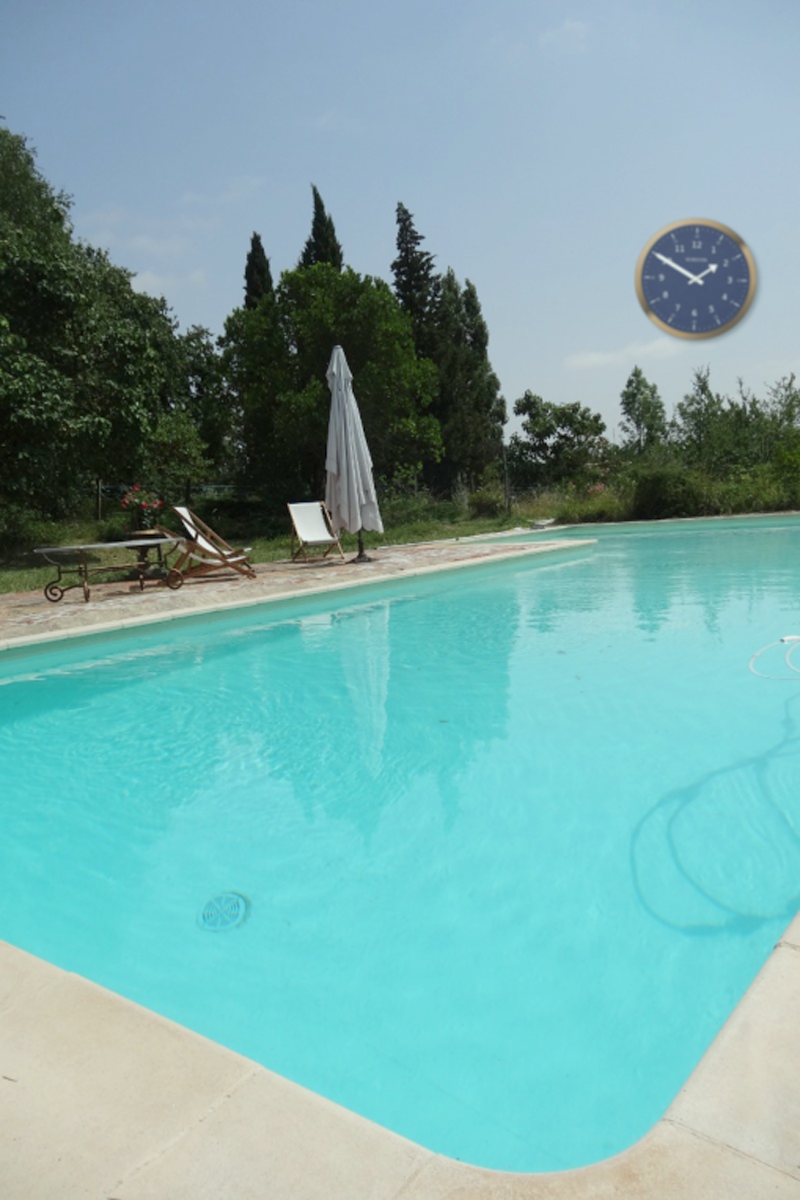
1h50
